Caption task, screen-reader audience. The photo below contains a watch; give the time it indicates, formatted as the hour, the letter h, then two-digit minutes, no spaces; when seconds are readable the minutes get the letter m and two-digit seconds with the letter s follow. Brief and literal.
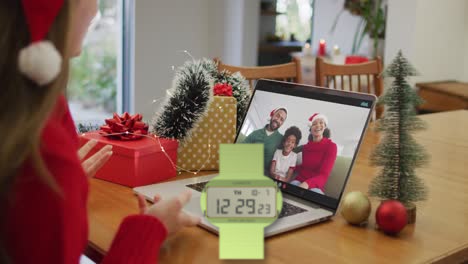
12h29
